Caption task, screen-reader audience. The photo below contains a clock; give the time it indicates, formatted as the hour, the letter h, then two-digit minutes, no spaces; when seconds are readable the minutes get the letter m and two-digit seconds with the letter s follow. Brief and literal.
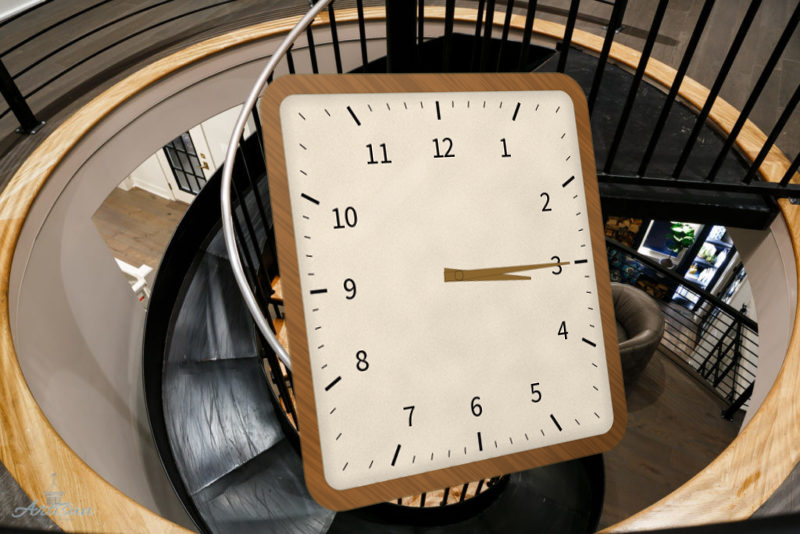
3h15
